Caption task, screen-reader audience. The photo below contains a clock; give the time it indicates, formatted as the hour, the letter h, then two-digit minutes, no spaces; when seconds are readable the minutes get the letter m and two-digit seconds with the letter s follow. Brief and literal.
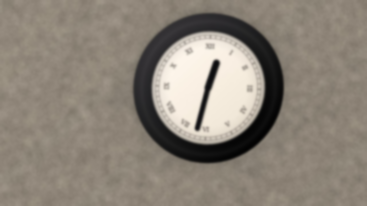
12h32
